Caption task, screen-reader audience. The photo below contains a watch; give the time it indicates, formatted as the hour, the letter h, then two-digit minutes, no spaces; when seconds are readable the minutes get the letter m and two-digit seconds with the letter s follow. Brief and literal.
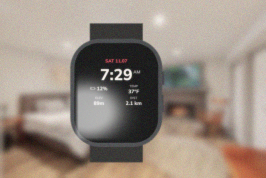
7h29
